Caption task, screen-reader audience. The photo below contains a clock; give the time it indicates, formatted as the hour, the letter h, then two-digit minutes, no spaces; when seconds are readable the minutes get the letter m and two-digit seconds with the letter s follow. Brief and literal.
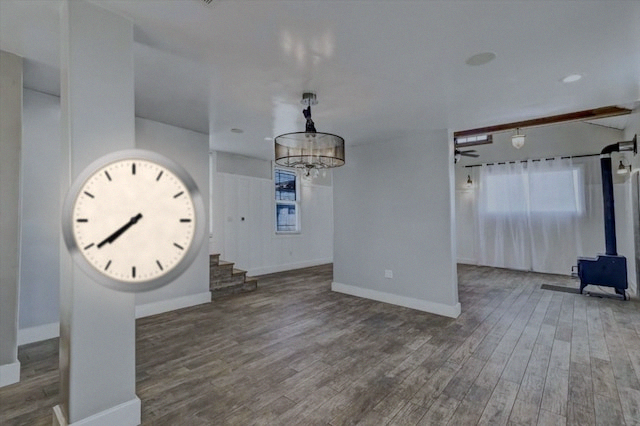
7h39
